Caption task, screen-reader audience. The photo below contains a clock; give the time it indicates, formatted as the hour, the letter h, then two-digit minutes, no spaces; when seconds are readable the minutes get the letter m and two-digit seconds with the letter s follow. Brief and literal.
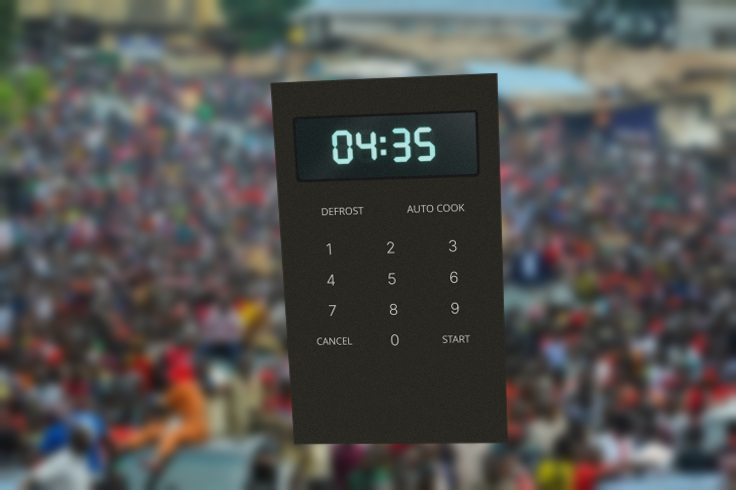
4h35
